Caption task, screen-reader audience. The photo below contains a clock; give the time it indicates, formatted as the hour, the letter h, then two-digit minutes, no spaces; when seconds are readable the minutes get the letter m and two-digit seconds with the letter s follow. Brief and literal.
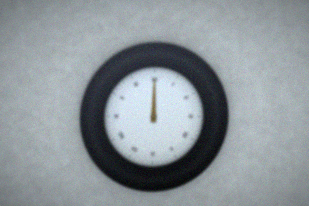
12h00
